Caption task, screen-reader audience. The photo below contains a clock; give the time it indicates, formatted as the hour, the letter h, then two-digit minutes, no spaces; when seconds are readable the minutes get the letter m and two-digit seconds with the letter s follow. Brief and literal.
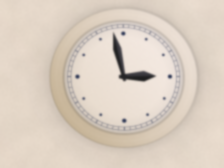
2h58
